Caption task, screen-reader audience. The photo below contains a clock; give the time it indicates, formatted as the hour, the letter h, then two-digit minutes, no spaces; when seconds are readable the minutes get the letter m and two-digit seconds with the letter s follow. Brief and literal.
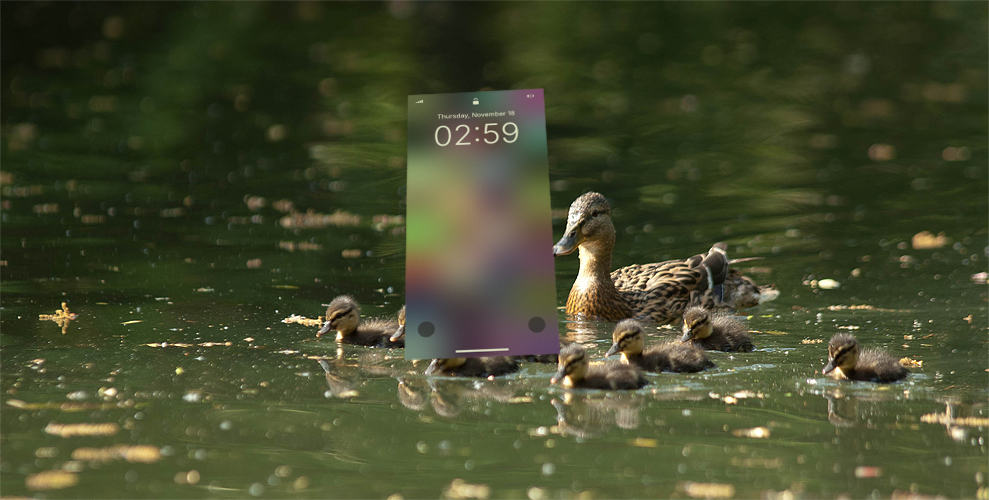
2h59
